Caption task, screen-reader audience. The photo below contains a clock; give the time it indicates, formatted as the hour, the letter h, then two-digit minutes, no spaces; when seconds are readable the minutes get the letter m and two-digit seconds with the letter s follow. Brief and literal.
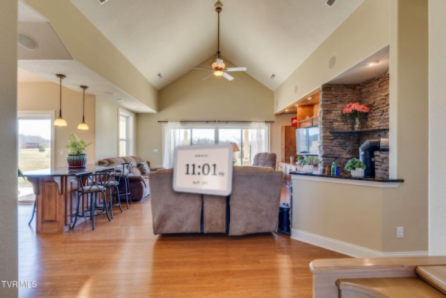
11h01
